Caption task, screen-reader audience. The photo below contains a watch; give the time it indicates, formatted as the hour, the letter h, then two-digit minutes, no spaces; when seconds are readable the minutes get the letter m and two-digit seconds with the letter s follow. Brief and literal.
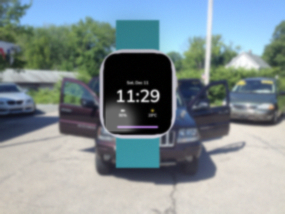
11h29
